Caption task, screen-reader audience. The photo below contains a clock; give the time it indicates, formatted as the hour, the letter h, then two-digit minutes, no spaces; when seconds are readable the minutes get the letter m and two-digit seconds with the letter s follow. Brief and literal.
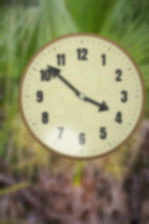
3h52
